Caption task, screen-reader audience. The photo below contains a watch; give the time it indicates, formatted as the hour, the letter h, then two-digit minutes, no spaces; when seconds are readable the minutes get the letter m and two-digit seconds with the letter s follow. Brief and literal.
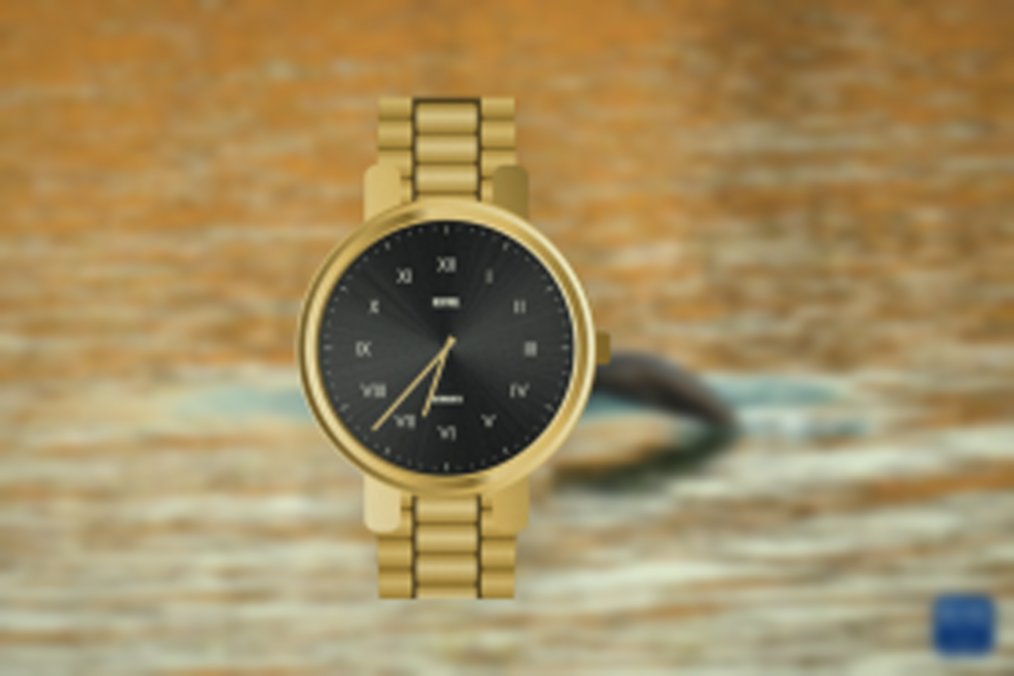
6h37
